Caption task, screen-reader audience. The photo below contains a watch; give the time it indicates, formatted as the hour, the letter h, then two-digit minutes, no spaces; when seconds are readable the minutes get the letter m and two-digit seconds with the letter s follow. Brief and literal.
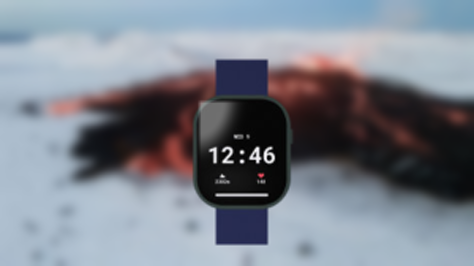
12h46
